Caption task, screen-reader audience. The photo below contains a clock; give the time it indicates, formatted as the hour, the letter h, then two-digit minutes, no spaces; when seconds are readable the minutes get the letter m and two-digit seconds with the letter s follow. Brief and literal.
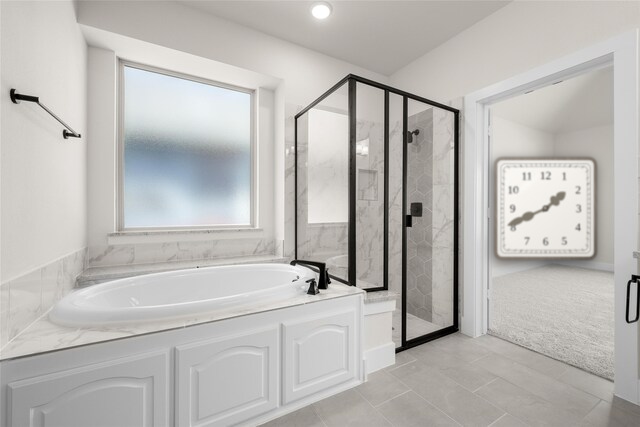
1h41
